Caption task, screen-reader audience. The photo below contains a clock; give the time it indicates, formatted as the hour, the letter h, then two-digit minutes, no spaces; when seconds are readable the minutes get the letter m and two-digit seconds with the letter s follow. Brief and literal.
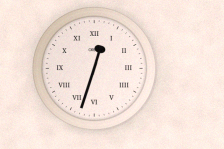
12h33
